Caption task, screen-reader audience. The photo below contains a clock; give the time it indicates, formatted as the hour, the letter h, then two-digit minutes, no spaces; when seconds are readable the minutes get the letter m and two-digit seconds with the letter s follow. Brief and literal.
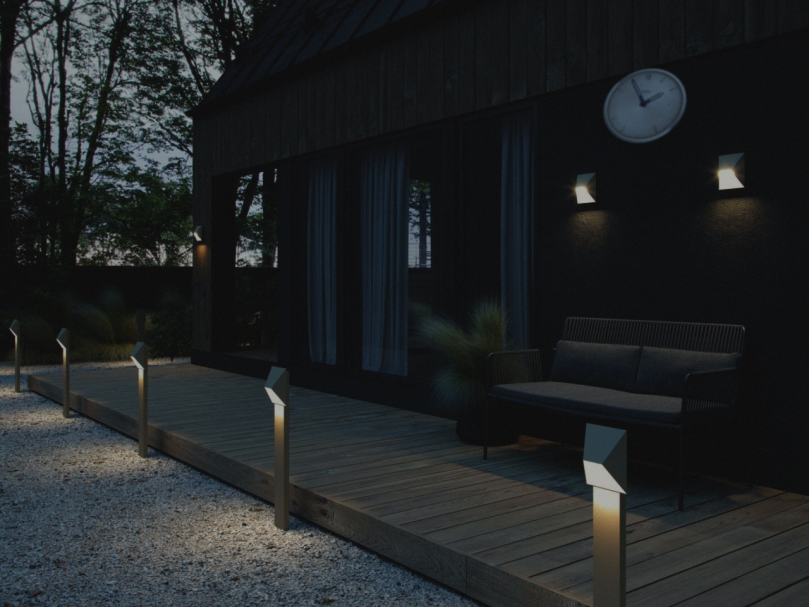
1h55
